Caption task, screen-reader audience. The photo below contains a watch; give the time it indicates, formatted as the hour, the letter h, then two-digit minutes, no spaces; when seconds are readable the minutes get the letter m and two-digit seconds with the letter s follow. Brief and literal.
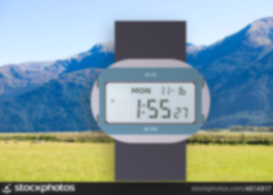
1h55
